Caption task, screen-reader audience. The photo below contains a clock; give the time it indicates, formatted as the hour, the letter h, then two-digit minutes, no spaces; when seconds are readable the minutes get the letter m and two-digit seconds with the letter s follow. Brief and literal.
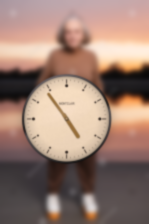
4h54
